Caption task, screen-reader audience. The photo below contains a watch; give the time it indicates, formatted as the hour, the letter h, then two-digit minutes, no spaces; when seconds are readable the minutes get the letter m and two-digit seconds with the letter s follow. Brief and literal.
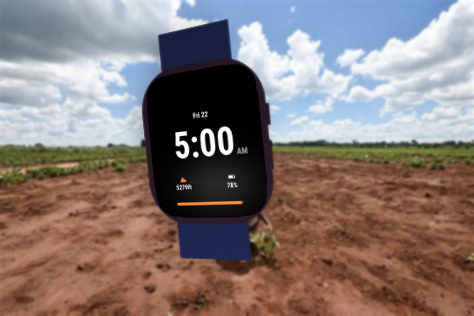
5h00
